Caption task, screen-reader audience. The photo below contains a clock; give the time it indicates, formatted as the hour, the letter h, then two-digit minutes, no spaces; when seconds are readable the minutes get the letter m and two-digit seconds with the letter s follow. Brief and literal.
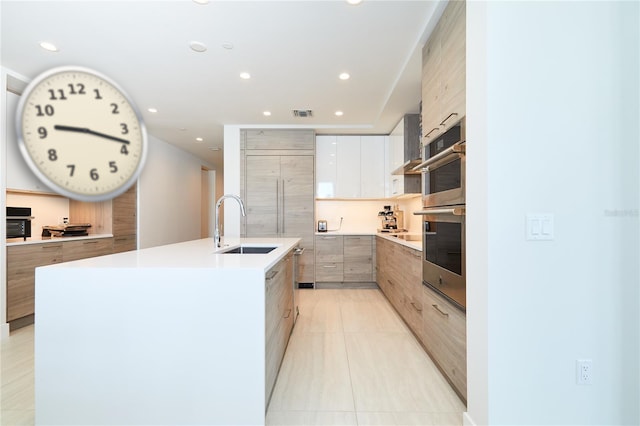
9h18
